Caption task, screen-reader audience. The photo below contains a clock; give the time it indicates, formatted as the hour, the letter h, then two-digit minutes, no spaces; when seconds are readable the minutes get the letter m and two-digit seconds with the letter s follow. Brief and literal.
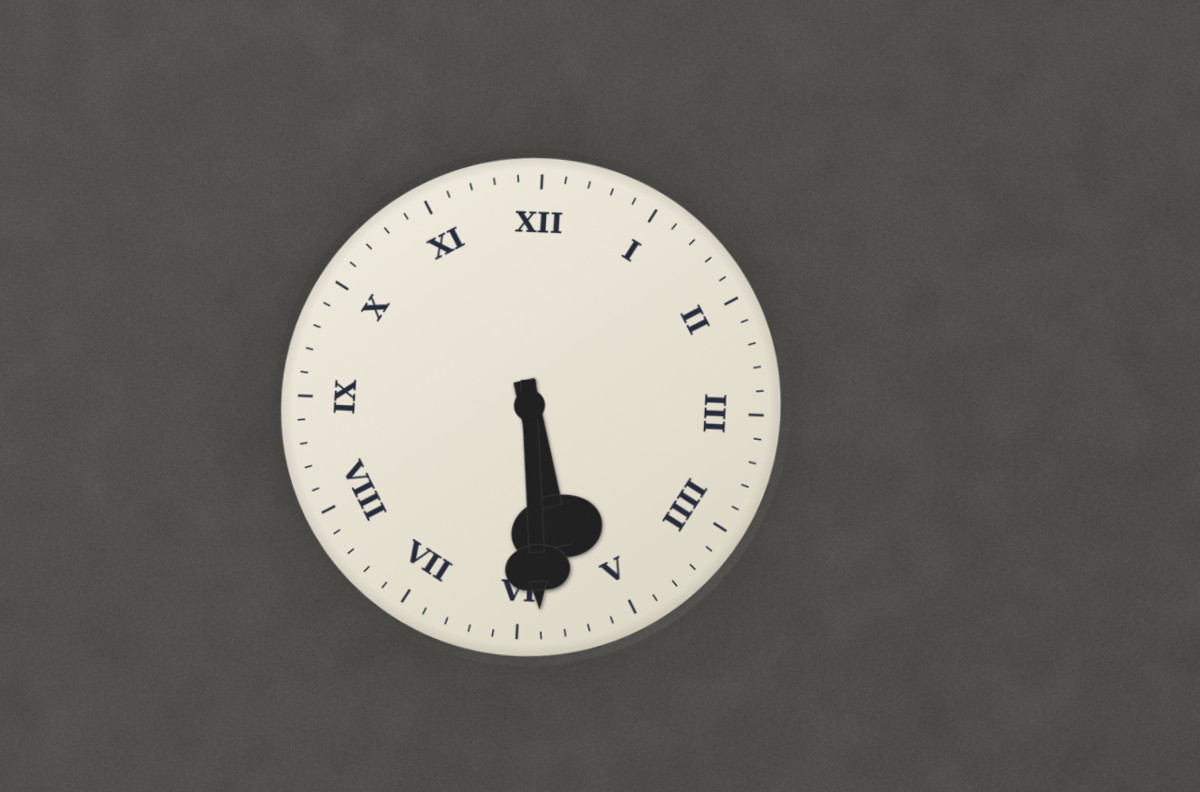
5h29
